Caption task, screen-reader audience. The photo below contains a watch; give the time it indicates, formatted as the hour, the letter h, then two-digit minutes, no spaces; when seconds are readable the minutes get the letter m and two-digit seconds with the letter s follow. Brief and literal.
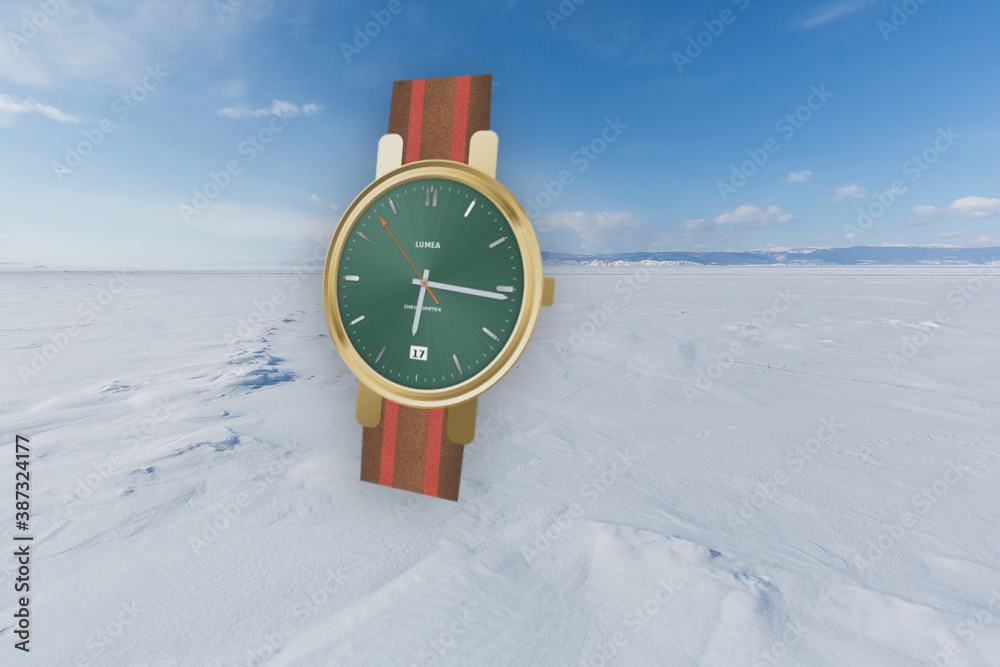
6h15m53s
